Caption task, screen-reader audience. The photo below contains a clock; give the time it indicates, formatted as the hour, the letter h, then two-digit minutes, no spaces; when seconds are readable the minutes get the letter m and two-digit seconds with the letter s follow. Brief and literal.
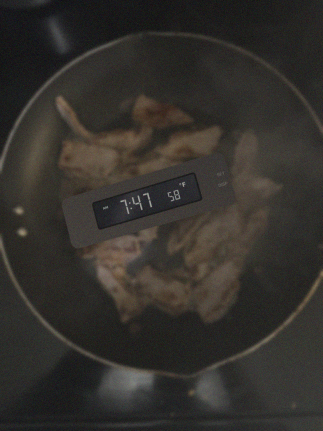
7h47
